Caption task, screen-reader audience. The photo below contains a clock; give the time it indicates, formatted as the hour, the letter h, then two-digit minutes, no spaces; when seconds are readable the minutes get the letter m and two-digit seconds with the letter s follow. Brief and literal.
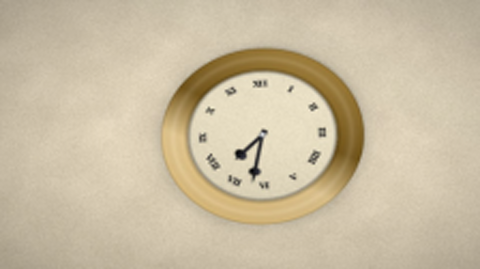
7h32
